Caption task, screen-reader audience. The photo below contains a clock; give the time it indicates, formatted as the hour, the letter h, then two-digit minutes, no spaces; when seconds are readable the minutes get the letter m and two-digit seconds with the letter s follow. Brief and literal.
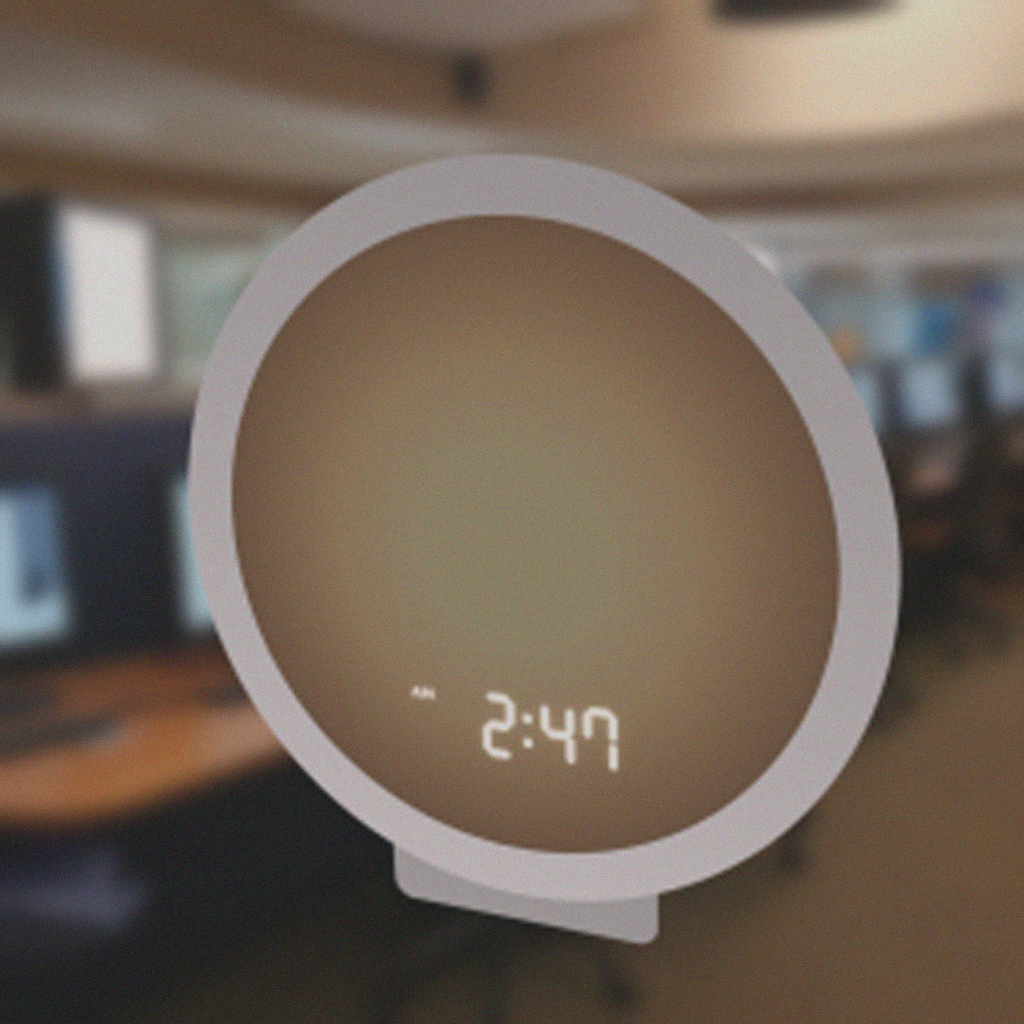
2h47
